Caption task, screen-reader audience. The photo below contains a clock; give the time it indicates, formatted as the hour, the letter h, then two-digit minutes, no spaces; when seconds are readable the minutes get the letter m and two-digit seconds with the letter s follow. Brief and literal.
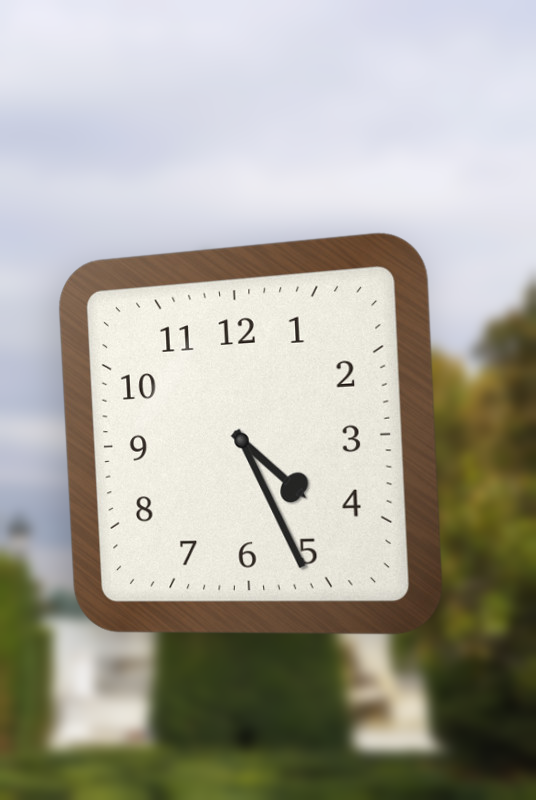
4h26
